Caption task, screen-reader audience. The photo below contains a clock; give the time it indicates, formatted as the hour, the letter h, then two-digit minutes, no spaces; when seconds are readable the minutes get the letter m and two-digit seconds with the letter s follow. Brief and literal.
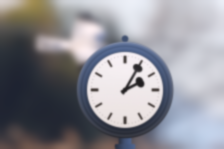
2h05
